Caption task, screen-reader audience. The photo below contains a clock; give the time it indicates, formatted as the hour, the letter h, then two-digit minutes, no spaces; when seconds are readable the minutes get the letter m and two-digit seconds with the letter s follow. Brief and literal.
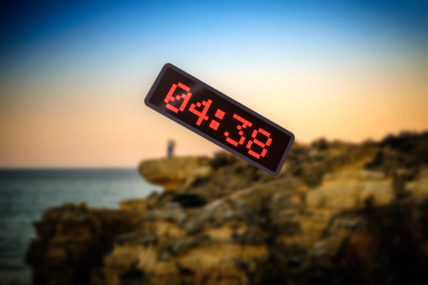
4h38
